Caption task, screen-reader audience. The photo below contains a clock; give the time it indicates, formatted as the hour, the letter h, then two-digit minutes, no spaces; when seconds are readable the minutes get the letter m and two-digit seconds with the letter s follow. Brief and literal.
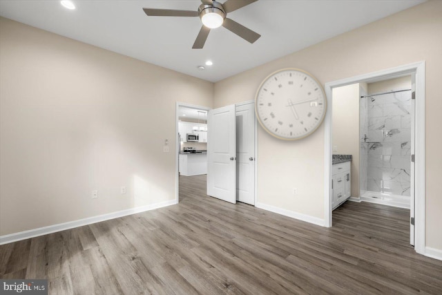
5h13
